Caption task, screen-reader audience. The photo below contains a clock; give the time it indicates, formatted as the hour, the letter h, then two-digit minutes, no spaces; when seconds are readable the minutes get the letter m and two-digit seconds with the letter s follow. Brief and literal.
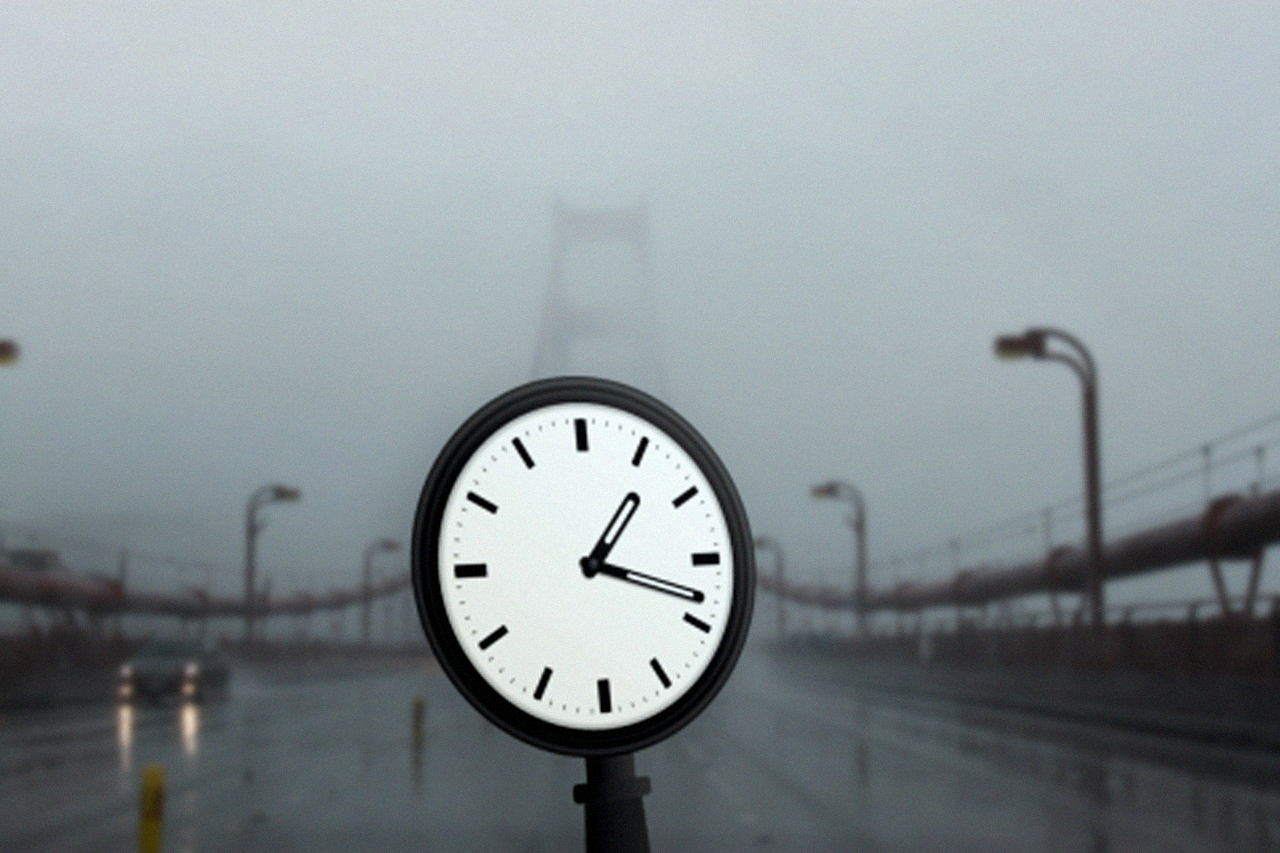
1h18
